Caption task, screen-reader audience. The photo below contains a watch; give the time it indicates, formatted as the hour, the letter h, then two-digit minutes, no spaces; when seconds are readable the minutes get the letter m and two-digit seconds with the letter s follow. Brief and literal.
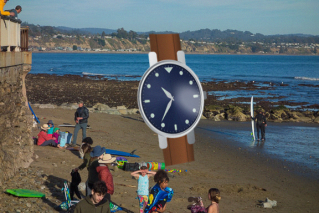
10h36
